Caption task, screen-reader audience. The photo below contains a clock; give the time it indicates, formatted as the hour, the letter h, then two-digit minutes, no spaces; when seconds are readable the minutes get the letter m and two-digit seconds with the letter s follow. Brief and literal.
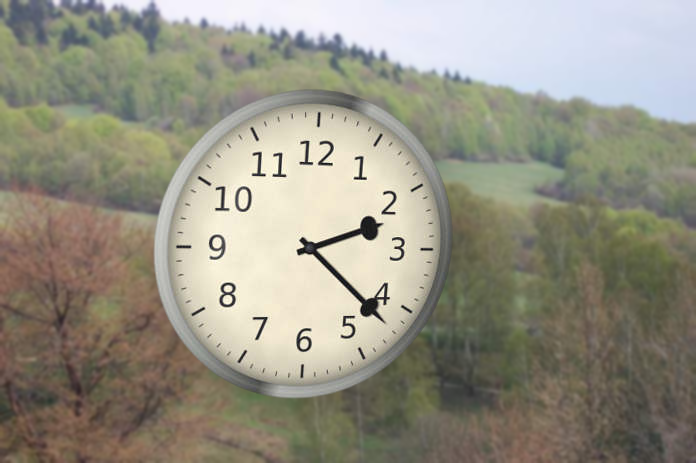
2h22
